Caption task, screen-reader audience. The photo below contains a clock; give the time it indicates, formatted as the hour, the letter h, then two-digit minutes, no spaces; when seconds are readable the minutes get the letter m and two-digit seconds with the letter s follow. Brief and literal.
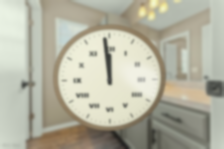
11h59
